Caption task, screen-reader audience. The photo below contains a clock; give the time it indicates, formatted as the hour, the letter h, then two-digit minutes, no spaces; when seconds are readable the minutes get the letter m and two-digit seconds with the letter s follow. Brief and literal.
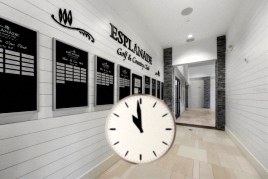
10h59
